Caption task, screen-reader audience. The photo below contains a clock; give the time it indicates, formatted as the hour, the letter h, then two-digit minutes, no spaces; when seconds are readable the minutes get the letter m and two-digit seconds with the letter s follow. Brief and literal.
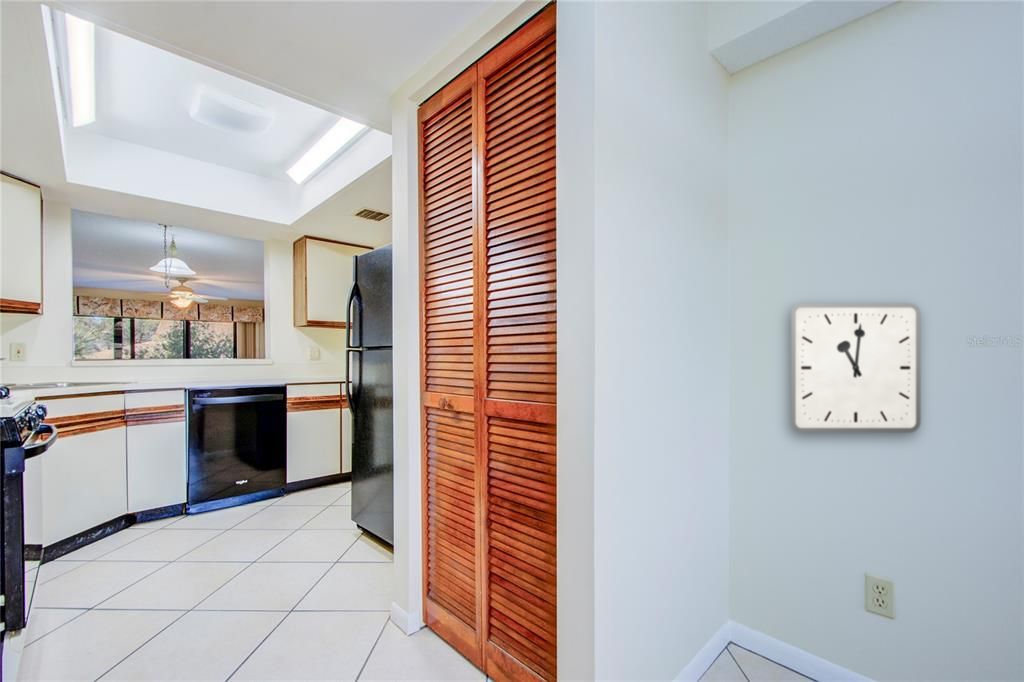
11h01
